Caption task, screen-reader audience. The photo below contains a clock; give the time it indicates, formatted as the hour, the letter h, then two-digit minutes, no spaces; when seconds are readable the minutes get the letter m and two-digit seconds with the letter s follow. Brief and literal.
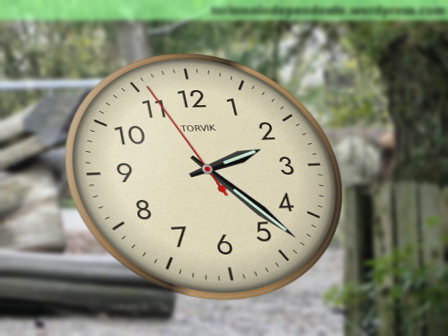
2h22m56s
